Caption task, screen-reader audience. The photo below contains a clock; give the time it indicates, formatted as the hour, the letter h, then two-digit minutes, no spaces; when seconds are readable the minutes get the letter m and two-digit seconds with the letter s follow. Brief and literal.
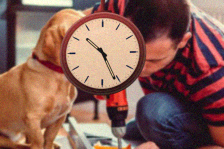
10h26
